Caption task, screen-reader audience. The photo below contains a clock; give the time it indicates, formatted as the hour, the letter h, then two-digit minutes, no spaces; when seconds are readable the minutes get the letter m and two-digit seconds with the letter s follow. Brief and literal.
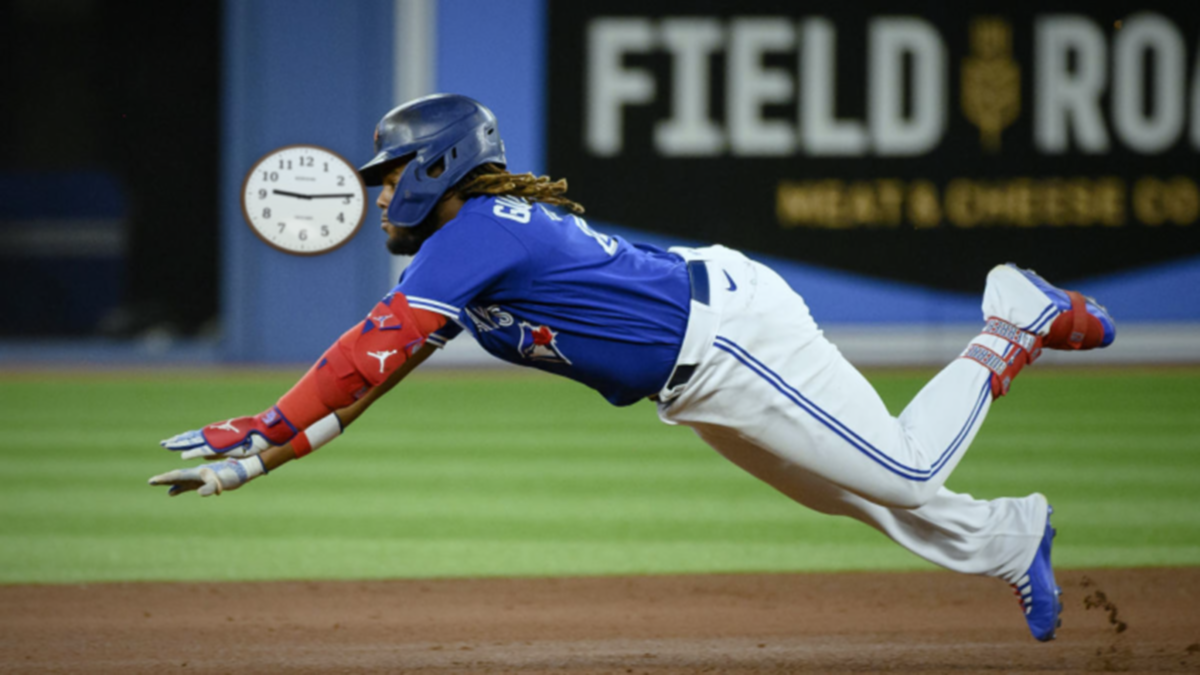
9h14
